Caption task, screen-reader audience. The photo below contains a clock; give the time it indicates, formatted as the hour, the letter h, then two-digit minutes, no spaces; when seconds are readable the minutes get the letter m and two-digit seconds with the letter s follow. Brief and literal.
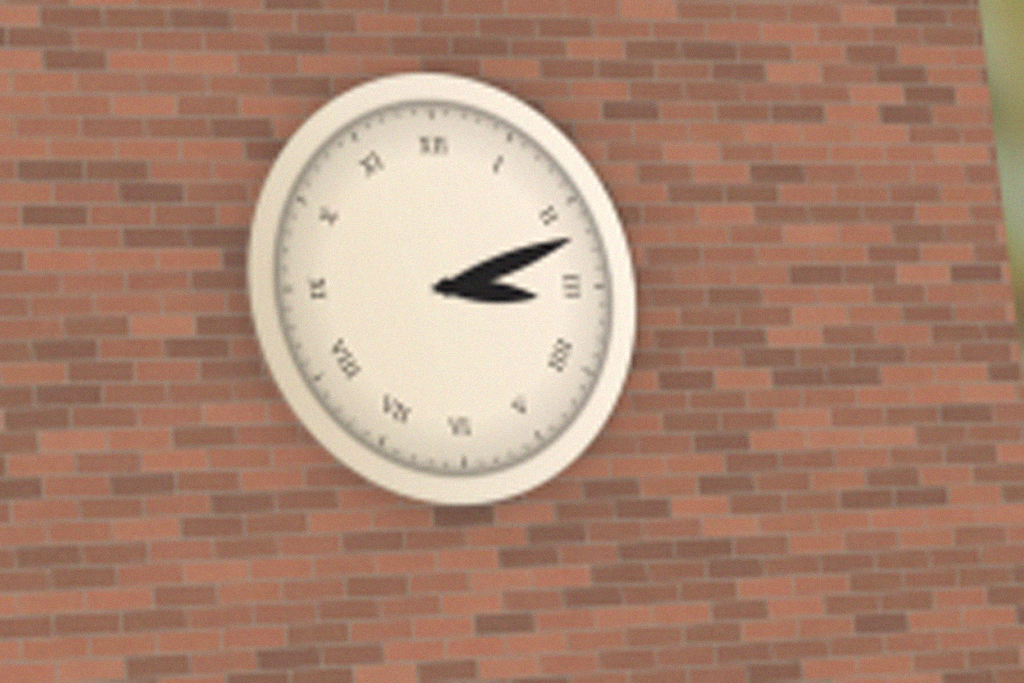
3h12
